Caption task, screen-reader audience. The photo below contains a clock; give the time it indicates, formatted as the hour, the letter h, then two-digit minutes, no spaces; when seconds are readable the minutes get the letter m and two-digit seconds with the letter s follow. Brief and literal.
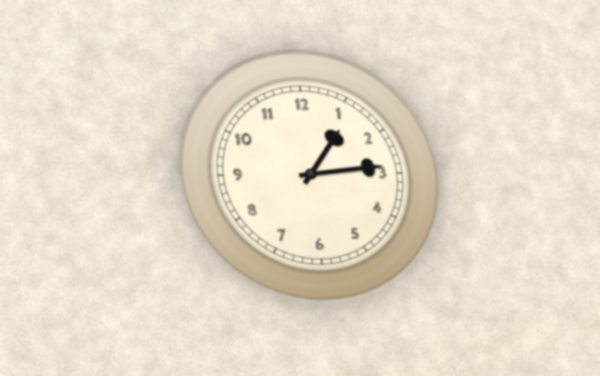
1h14
